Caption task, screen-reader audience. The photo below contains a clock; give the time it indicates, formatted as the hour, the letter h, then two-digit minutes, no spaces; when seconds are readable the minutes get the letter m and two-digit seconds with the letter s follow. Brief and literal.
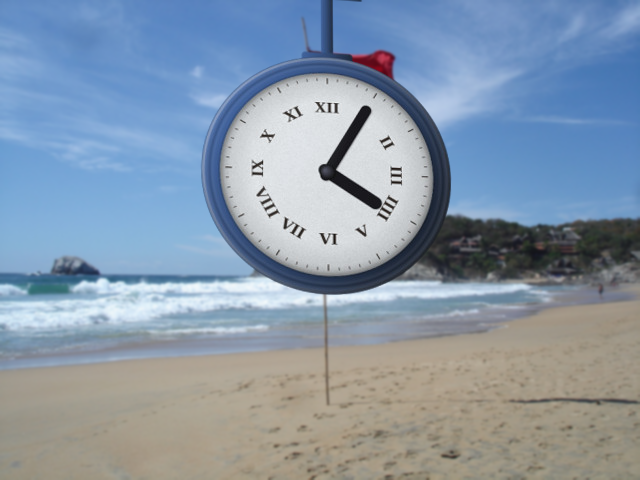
4h05
